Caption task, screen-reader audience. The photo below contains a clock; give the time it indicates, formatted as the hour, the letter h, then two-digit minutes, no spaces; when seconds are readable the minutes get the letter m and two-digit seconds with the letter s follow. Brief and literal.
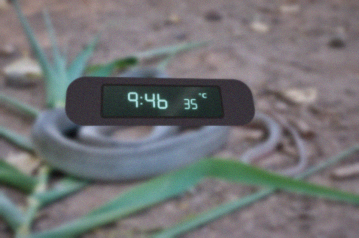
9h46
